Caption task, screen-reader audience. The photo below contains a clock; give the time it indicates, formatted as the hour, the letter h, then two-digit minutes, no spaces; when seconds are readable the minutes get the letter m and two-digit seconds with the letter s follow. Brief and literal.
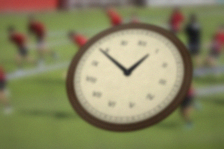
12h49
